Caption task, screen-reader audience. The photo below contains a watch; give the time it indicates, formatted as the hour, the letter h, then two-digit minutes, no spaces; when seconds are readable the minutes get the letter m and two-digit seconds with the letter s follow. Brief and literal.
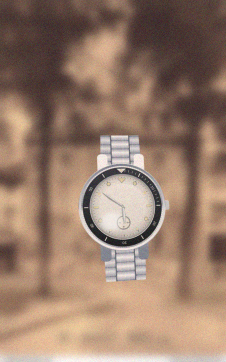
5h51
